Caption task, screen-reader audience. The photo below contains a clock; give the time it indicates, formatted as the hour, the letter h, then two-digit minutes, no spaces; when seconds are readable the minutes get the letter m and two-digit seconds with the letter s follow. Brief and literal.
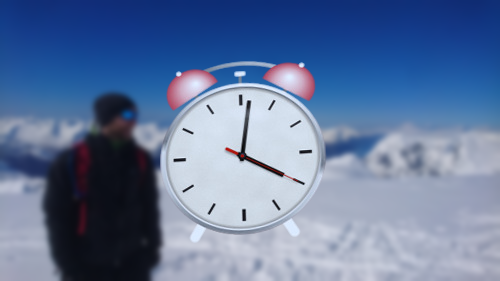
4h01m20s
